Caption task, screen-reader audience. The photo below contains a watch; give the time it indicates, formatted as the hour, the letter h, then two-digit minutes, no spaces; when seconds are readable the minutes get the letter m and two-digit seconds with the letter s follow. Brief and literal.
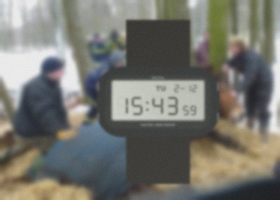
15h43
